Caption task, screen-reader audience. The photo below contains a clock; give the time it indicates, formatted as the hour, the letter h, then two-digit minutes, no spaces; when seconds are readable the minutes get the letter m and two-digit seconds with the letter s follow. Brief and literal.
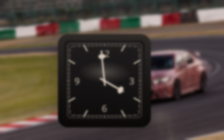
3h59
